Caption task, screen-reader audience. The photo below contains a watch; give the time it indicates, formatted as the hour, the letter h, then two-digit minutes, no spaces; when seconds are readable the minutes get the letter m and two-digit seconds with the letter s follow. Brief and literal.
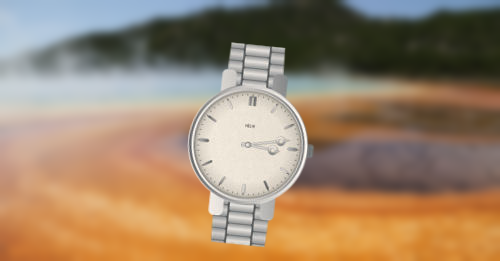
3h13
